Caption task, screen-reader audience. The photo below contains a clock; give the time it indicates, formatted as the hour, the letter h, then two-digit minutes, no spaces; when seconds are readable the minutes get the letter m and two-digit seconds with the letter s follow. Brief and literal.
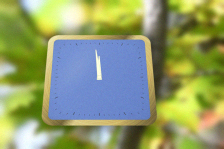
11h59
